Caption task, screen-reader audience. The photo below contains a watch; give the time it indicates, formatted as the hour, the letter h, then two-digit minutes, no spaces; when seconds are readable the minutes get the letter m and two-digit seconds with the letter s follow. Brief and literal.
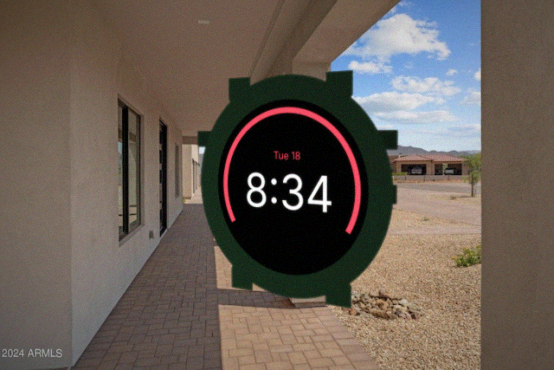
8h34
